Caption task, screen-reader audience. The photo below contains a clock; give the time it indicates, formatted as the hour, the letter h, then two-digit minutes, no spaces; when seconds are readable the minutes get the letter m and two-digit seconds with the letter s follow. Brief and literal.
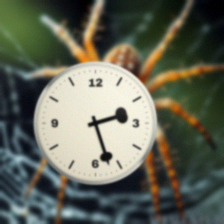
2h27
